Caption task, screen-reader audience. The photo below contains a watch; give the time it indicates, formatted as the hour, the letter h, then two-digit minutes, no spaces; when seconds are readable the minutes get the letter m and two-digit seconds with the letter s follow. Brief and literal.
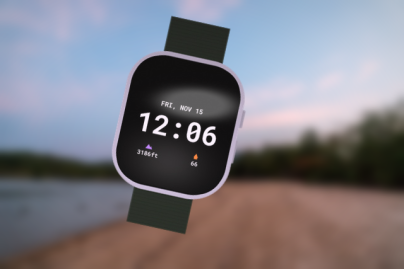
12h06
